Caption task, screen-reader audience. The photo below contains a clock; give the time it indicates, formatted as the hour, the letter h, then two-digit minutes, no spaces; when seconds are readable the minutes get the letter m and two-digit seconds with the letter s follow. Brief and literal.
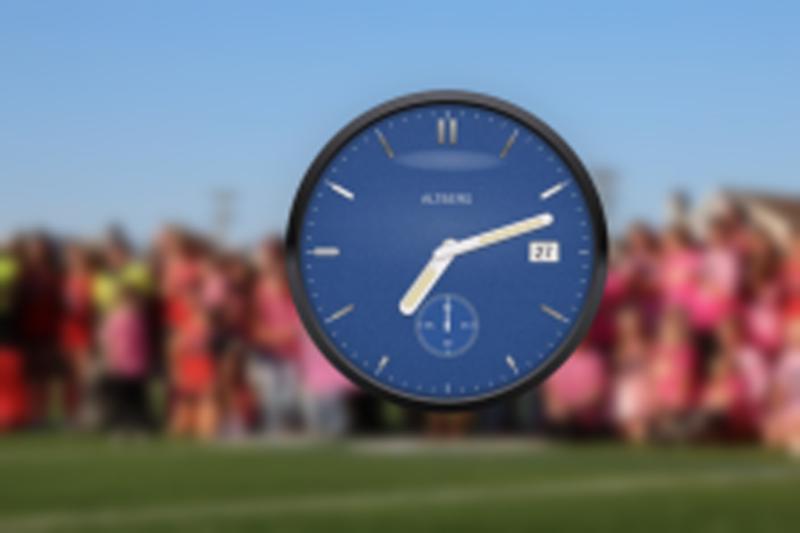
7h12
